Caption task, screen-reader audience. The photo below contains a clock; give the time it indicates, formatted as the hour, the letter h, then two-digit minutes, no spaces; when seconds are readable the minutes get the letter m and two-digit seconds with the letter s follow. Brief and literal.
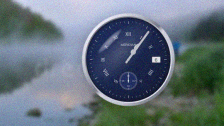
1h06
